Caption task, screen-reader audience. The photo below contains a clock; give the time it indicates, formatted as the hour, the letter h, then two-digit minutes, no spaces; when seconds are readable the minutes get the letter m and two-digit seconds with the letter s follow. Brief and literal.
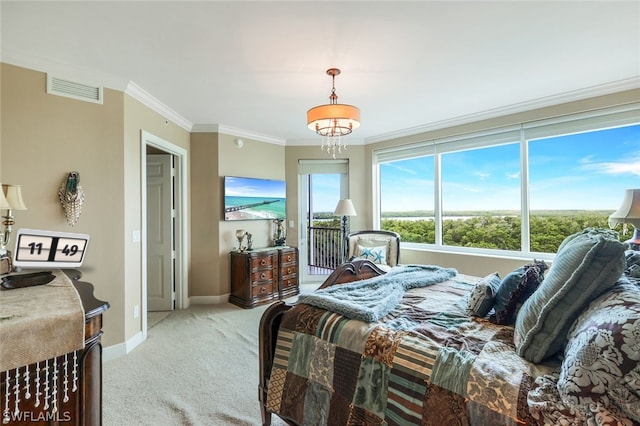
11h49
